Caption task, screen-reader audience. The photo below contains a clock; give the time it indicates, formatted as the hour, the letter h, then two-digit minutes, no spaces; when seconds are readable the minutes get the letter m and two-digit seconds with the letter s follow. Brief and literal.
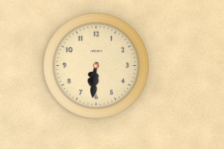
6h31
